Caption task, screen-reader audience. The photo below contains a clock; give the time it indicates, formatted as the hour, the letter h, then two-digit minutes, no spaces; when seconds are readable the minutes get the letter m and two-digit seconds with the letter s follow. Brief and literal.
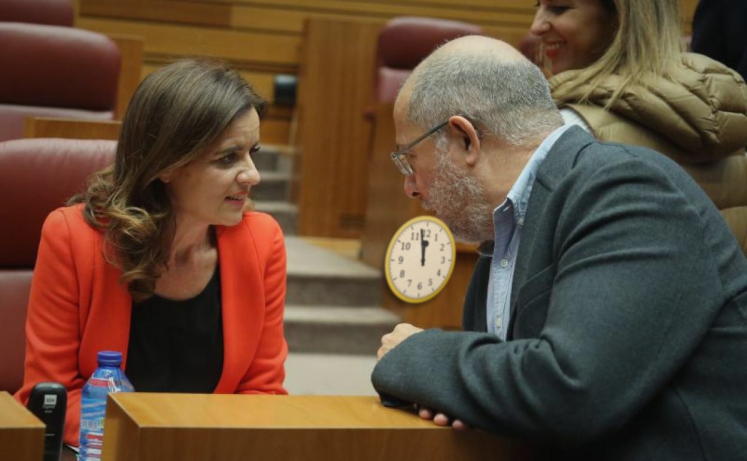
11h58
